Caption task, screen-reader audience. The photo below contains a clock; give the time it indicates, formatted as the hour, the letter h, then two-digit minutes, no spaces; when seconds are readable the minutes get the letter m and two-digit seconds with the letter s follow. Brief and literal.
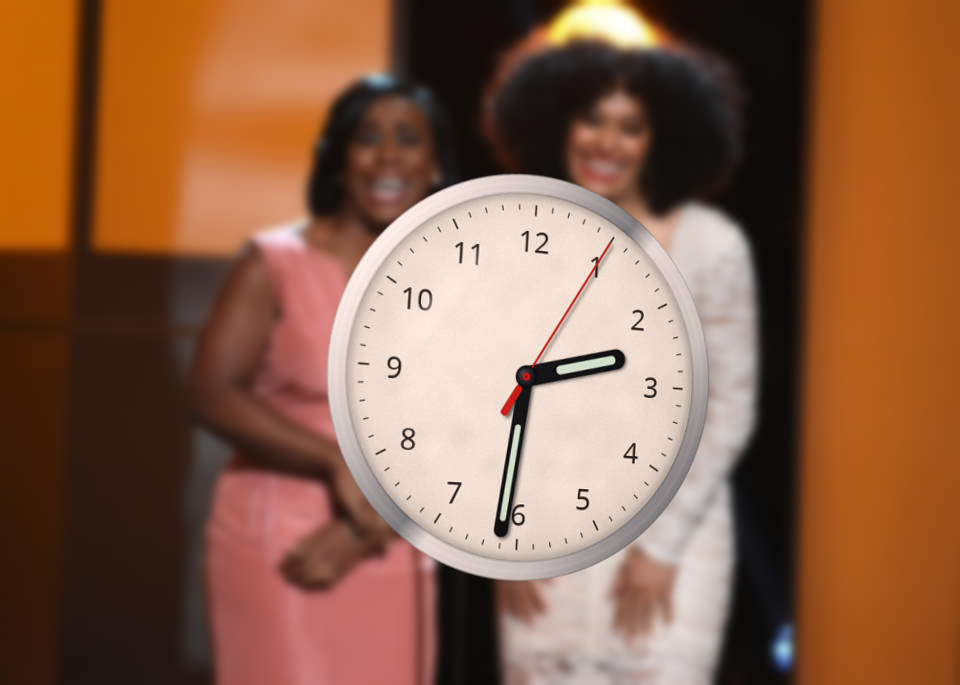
2h31m05s
